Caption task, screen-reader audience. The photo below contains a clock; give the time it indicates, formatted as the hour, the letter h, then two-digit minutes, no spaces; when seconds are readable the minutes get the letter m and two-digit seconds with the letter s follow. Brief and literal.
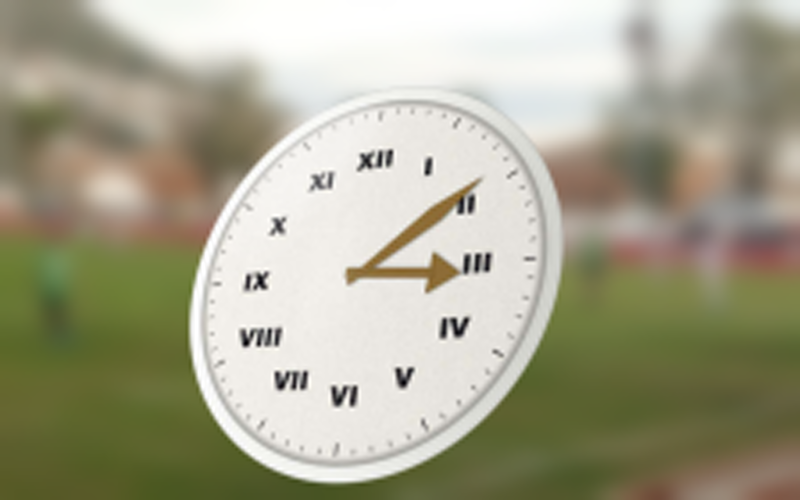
3h09
